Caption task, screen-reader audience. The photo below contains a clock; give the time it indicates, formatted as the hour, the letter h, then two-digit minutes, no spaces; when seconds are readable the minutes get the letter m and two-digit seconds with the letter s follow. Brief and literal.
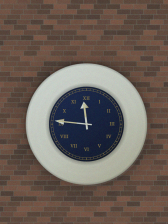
11h46
